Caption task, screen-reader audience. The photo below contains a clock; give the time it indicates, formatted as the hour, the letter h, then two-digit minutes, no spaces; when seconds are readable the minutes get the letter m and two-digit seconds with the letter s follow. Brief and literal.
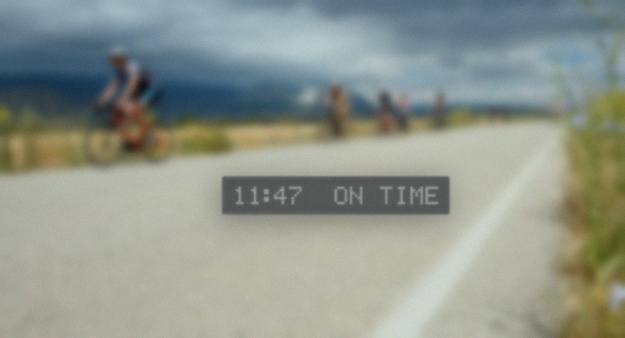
11h47
